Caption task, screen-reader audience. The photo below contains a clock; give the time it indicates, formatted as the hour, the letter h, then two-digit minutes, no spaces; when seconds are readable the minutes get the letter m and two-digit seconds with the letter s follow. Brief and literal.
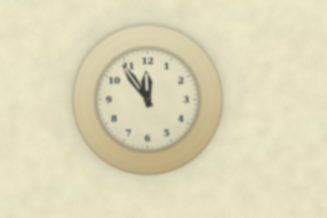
11h54
